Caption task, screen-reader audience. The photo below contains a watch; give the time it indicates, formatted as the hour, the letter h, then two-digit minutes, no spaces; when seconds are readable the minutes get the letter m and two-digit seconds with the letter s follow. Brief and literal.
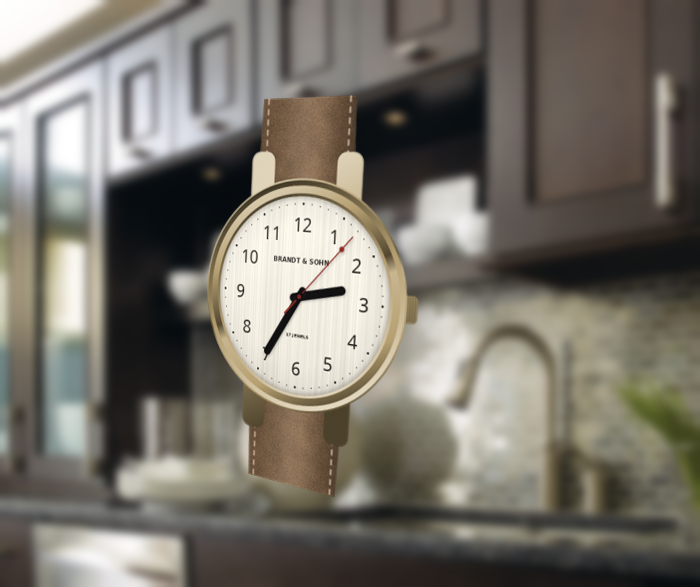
2h35m07s
